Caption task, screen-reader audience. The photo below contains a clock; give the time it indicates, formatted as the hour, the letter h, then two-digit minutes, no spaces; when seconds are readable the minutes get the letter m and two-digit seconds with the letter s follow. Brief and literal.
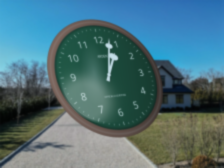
1h03
